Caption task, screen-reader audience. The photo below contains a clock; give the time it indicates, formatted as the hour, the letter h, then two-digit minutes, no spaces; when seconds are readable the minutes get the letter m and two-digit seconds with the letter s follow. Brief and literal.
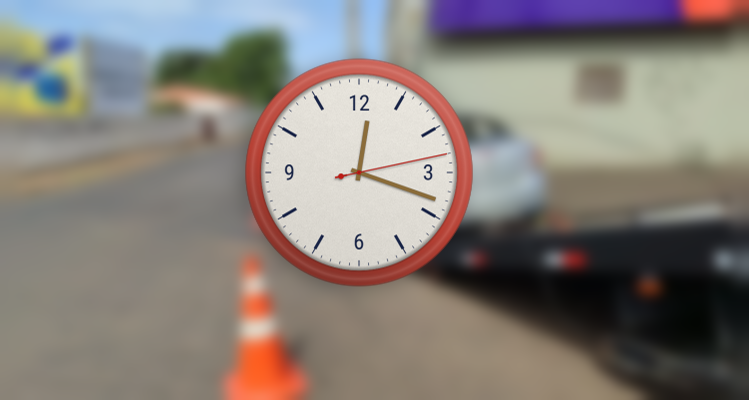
12h18m13s
